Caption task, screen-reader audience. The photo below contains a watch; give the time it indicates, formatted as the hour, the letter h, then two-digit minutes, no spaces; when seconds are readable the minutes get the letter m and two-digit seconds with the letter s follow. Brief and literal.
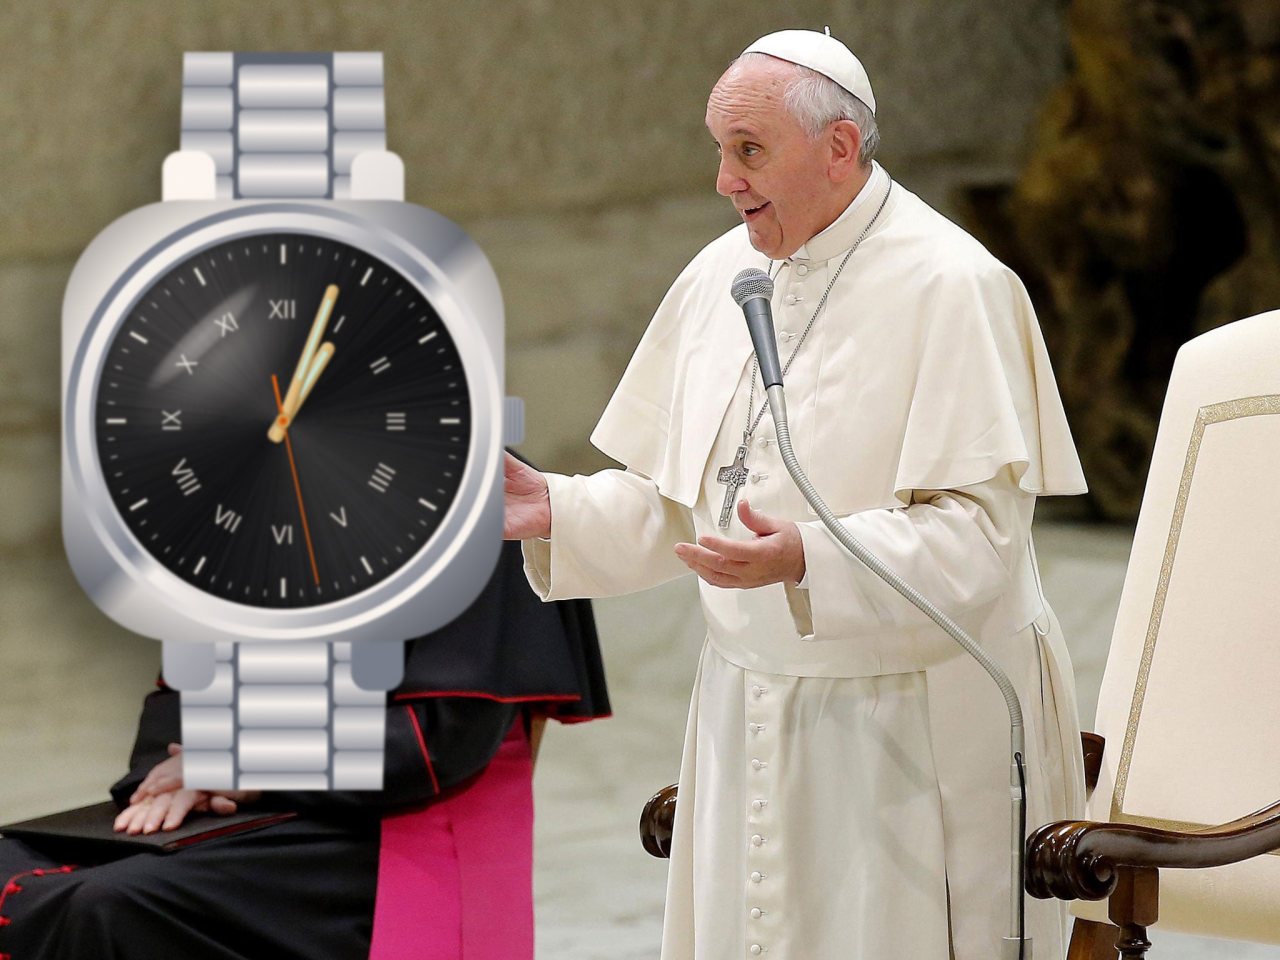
1h03m28s
